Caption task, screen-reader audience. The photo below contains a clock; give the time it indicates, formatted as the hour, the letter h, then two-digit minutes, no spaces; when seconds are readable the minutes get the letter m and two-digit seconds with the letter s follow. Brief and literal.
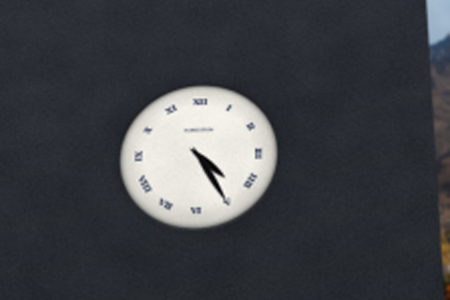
4h25
